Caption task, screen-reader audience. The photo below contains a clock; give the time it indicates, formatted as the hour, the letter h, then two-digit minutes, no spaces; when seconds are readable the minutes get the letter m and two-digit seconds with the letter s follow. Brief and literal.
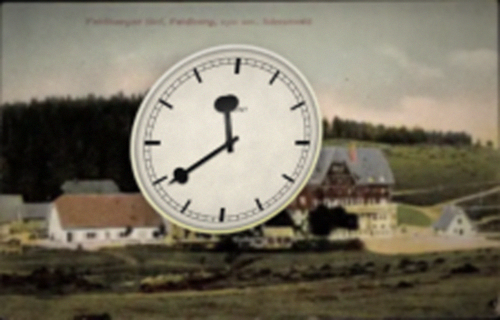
11h39
